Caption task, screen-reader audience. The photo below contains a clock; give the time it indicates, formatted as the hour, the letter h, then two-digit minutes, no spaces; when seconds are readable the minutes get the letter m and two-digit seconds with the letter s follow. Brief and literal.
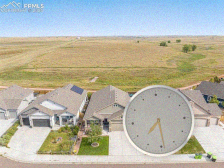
7h29
